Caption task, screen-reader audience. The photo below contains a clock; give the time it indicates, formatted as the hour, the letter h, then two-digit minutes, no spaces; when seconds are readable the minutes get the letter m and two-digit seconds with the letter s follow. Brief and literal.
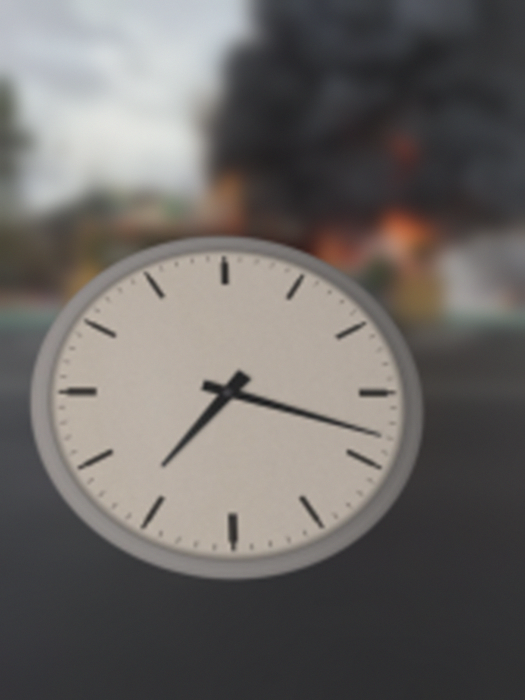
7h18
